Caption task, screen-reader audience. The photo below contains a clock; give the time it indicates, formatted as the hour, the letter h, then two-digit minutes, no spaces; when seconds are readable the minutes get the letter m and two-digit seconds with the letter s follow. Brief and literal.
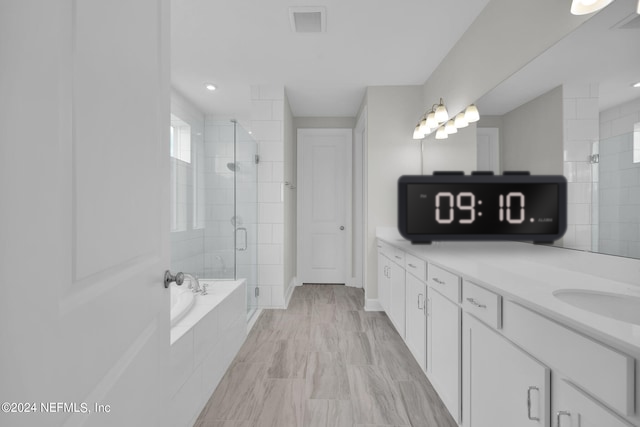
9h10
